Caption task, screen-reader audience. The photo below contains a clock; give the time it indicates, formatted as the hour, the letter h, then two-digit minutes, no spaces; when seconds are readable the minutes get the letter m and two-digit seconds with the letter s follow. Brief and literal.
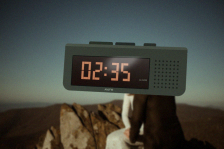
2h35
